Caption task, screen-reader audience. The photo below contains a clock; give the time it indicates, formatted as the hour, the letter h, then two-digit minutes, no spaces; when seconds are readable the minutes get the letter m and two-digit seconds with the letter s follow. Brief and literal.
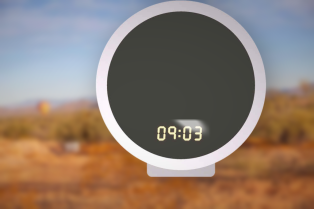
9h03
